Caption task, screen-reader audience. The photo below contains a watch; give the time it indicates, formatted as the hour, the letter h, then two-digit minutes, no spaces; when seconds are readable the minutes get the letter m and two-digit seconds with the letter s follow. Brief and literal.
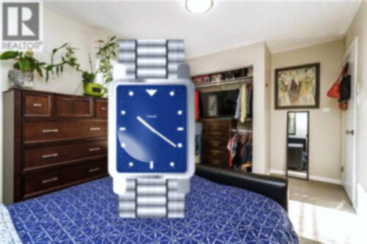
10h21
